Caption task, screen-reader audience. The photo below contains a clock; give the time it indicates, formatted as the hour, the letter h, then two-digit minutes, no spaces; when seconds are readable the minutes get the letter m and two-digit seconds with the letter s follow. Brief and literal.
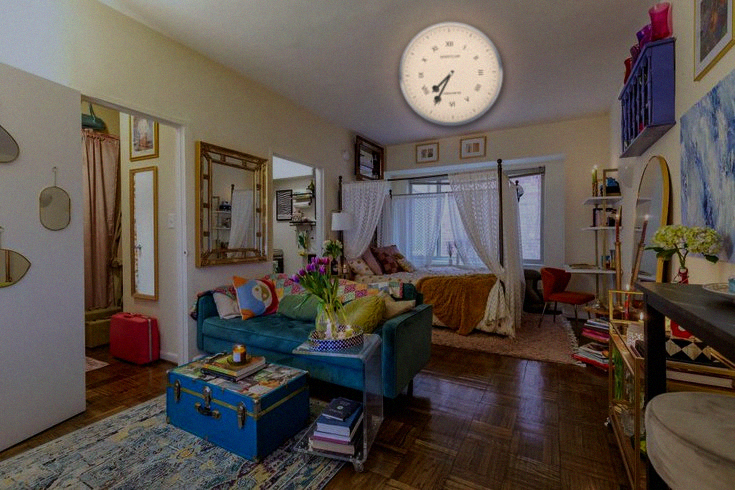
7h35
